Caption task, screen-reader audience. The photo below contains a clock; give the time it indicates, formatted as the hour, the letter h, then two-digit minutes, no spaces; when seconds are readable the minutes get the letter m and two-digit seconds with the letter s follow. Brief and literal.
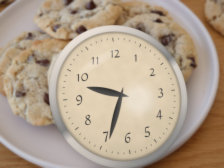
9h34
